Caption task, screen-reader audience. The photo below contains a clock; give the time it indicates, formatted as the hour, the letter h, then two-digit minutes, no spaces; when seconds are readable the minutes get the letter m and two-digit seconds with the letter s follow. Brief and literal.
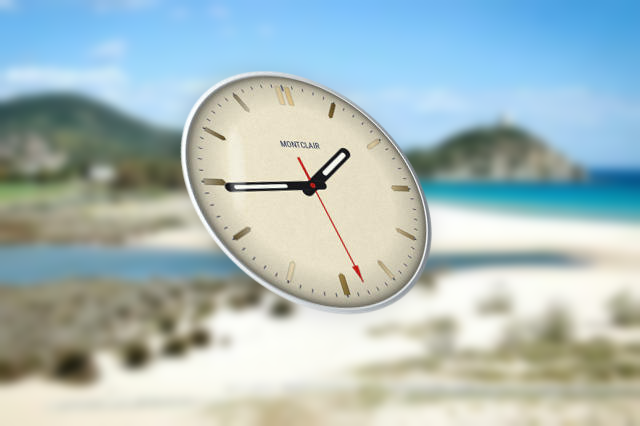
1h44m28s
